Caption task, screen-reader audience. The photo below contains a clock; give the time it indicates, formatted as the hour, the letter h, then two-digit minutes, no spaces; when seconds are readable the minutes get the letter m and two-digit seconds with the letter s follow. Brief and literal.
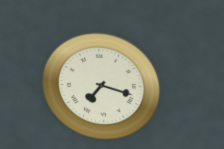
7h18
